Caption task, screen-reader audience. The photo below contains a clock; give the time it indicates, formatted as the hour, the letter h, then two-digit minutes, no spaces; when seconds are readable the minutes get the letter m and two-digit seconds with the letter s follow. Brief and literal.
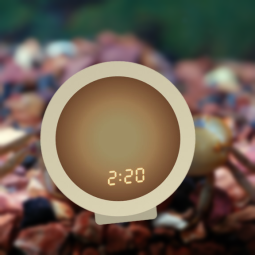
2h20
